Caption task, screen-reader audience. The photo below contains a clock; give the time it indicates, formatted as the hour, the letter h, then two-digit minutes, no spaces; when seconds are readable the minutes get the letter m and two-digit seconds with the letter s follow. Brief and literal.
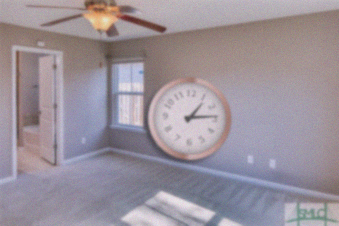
1h14
